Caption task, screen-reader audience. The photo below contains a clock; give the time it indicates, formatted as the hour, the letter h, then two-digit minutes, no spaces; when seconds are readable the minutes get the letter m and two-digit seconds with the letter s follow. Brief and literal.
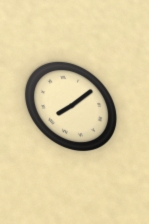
8h10
